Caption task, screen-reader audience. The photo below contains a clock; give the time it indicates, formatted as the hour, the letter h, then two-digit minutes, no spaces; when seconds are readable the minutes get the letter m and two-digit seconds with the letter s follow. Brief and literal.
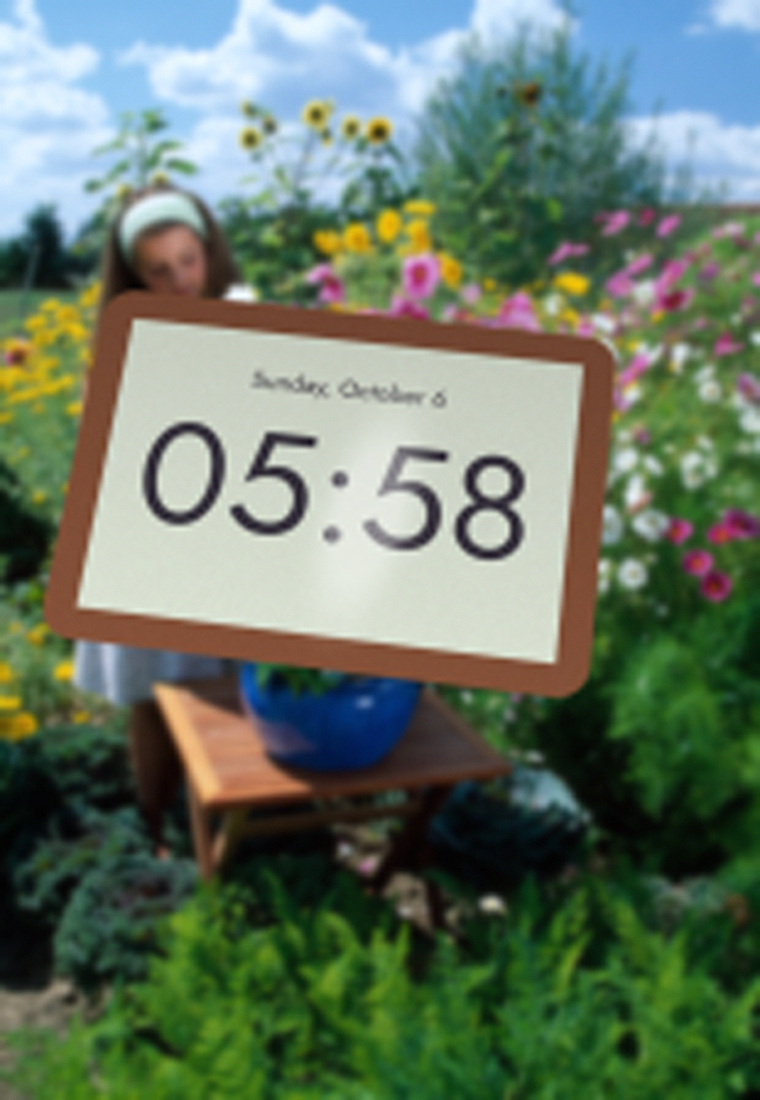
5h58
